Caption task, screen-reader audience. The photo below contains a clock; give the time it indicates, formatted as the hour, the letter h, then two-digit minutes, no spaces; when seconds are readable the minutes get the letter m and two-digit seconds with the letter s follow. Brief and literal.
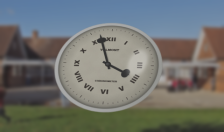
3h57
